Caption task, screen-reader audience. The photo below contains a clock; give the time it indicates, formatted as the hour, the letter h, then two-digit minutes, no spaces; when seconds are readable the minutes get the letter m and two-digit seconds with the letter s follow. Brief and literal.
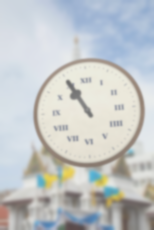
10h55
